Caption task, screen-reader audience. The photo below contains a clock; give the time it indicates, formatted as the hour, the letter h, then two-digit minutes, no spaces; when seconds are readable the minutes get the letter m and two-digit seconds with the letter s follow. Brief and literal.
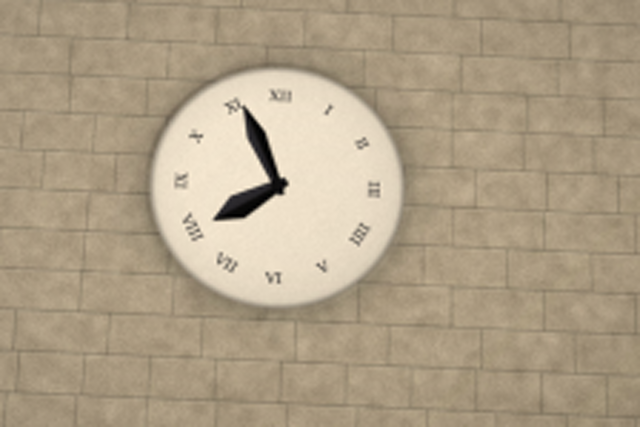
7h56
